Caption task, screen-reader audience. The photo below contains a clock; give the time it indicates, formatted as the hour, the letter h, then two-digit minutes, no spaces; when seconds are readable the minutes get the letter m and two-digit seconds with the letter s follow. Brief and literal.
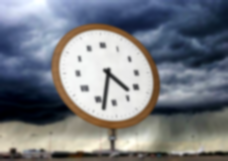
4h33
